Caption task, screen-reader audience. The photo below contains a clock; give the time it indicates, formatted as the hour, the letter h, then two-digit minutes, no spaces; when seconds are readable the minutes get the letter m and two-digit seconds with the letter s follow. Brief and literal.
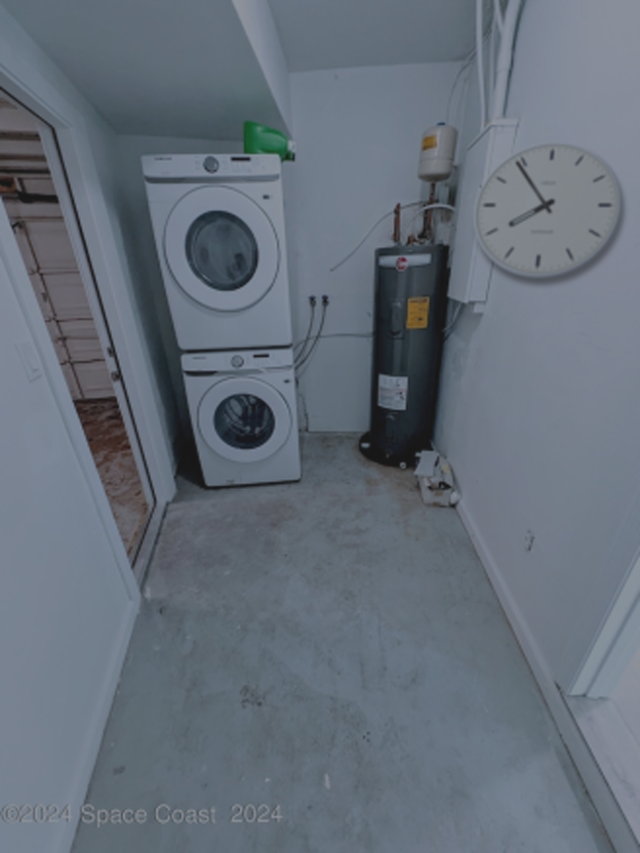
7h54
